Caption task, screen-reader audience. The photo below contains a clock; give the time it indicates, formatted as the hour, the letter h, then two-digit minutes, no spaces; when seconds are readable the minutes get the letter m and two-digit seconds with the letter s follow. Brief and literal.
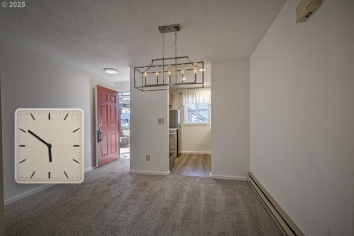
5h51
